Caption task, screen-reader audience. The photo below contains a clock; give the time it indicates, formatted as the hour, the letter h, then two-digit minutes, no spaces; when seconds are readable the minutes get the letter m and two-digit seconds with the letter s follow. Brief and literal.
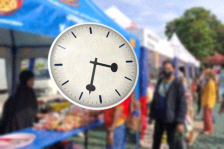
3h33
